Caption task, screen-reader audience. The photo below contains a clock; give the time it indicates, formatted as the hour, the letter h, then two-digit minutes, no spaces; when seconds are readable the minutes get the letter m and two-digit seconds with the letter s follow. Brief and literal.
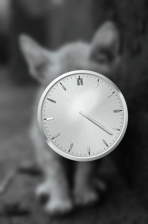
4h22
